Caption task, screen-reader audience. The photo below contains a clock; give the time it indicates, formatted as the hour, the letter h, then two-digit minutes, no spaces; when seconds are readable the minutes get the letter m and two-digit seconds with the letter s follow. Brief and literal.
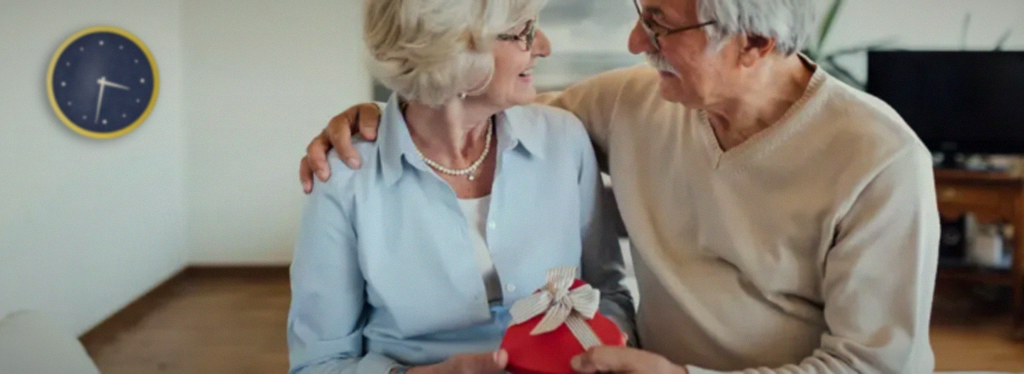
3h32
